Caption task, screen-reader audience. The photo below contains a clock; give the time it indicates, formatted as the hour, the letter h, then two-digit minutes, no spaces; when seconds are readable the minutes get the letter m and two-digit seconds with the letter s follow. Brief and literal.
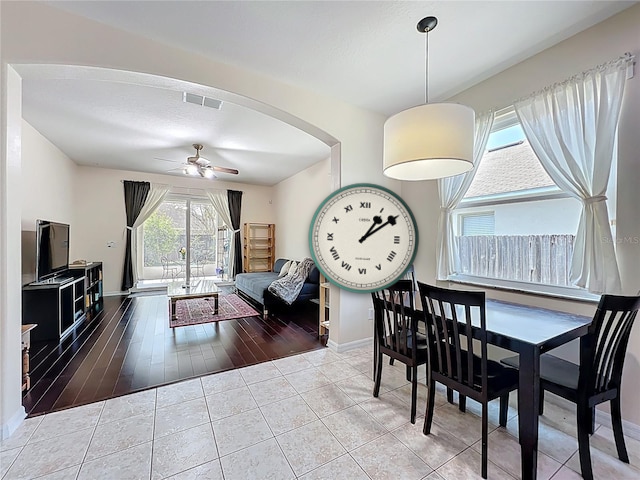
1h09
